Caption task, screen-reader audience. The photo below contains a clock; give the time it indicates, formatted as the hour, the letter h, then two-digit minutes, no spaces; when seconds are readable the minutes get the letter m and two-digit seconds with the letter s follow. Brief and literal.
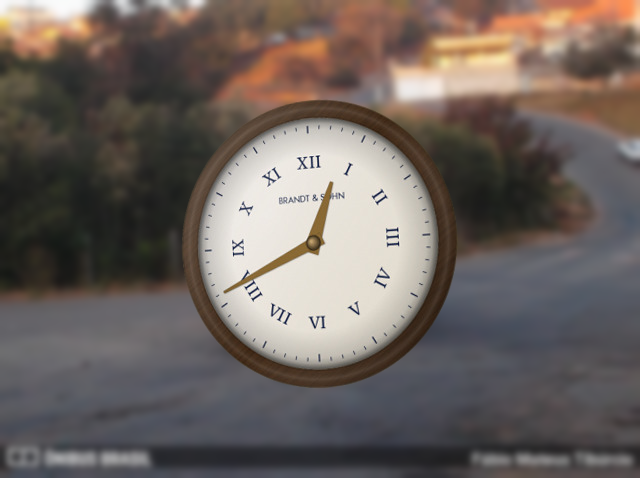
12h41
